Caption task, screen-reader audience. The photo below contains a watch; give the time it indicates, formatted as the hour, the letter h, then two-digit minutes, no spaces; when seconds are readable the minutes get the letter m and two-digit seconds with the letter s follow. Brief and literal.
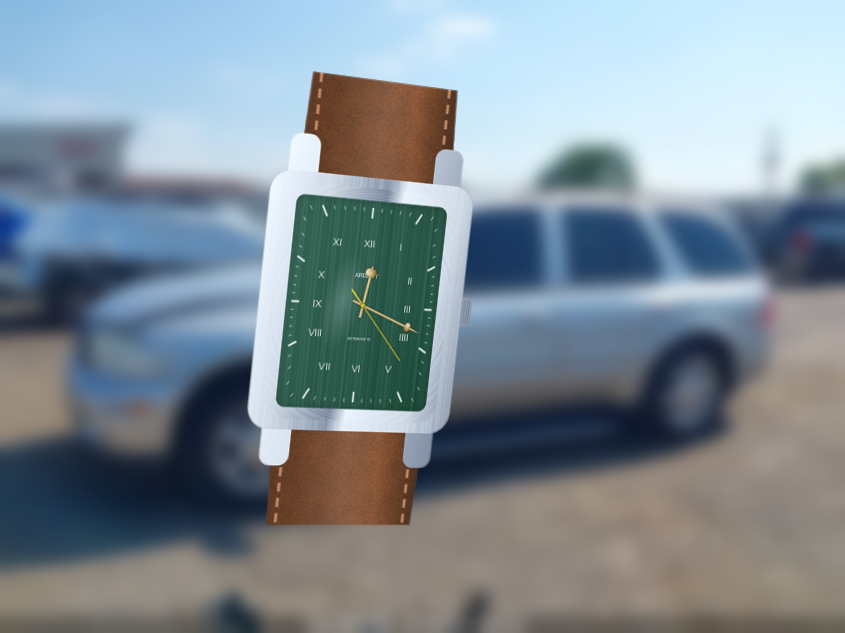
12h18m23s
